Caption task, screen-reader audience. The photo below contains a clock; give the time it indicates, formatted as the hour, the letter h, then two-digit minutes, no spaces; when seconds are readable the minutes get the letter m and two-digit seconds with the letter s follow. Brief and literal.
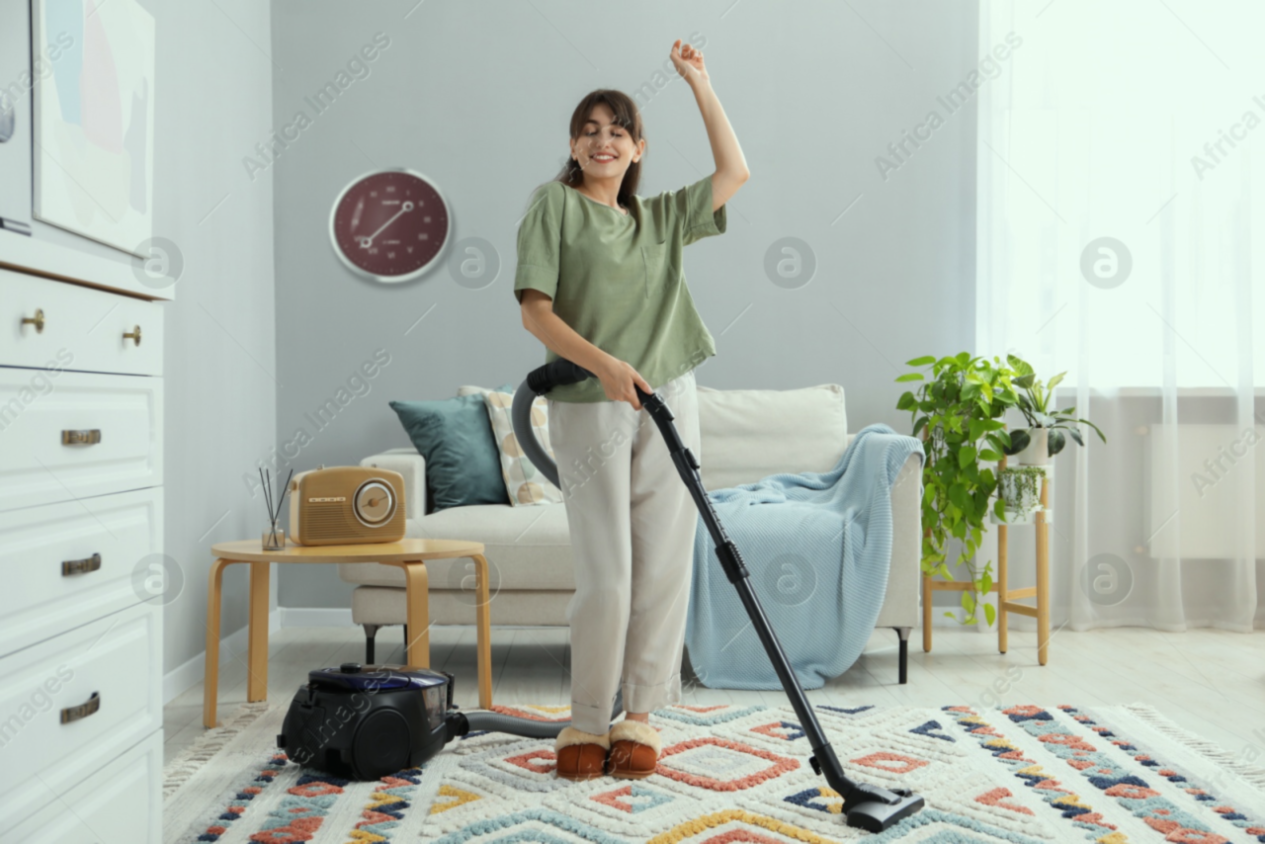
1h38
